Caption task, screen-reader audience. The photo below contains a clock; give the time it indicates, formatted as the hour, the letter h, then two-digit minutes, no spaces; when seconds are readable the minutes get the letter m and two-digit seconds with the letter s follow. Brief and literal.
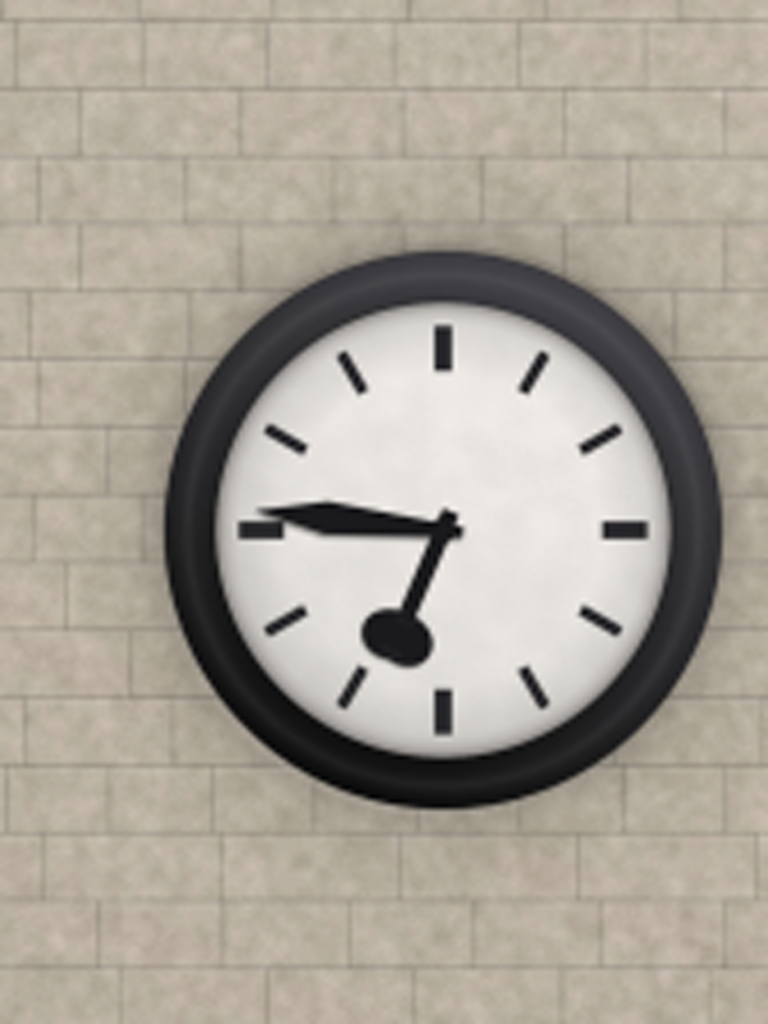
6h46
